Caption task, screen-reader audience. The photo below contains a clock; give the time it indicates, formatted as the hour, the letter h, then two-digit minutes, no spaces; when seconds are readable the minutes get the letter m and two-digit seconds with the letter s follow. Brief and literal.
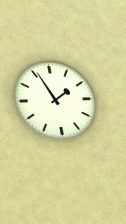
1h56
